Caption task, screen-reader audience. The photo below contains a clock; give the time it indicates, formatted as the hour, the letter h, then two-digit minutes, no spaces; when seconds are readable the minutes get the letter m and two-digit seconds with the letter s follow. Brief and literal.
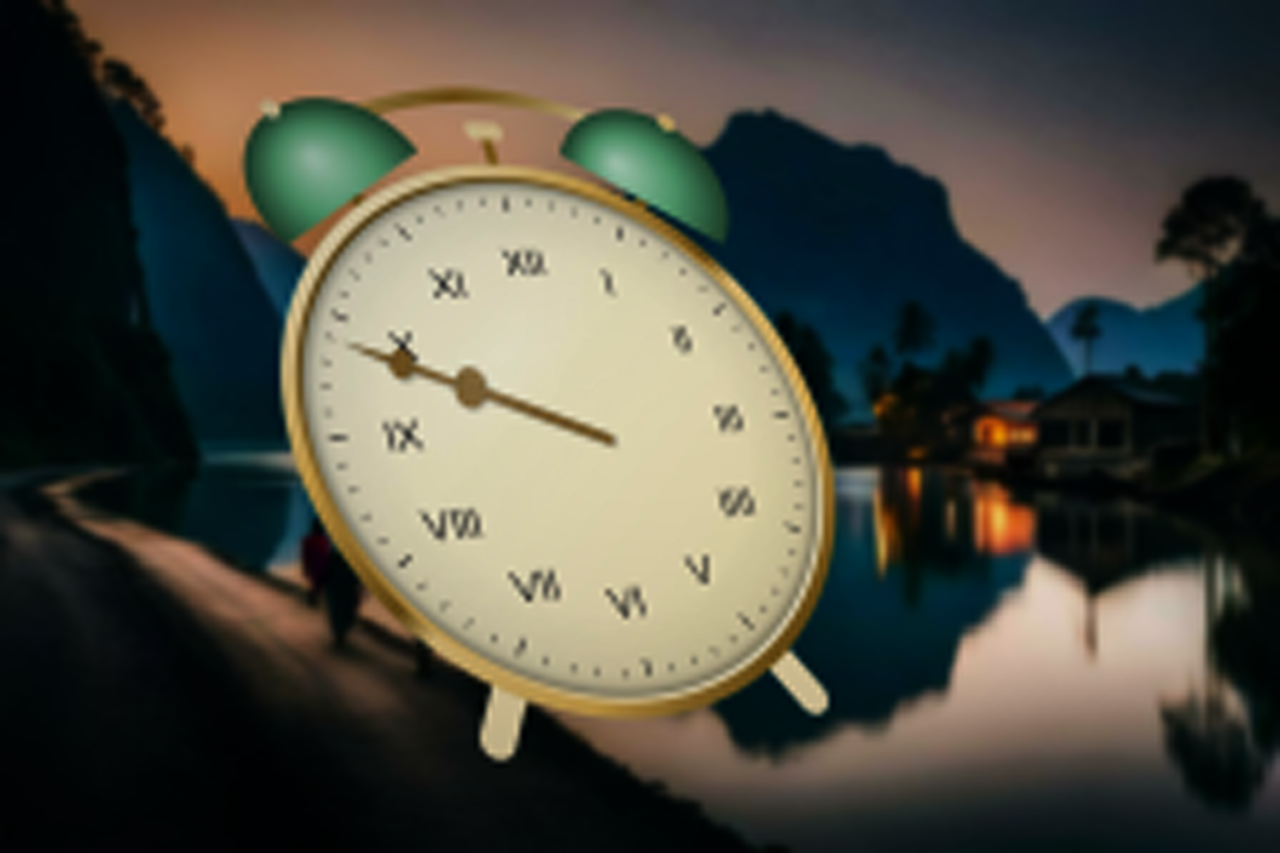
9h49
